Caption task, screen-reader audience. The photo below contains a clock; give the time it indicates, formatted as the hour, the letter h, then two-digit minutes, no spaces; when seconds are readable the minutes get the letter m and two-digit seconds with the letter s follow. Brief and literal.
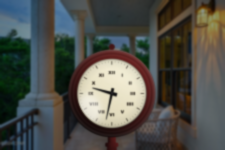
9h32
